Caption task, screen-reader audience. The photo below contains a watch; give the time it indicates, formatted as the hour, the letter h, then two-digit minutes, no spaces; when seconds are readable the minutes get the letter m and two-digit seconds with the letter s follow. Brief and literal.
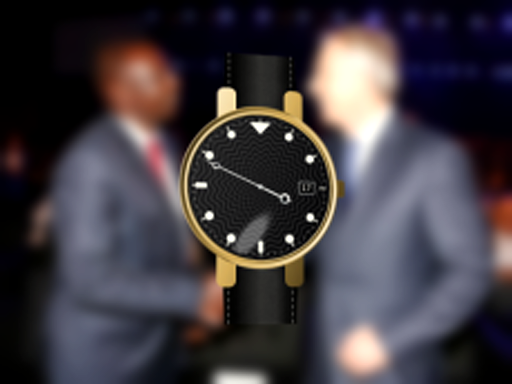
3h49
